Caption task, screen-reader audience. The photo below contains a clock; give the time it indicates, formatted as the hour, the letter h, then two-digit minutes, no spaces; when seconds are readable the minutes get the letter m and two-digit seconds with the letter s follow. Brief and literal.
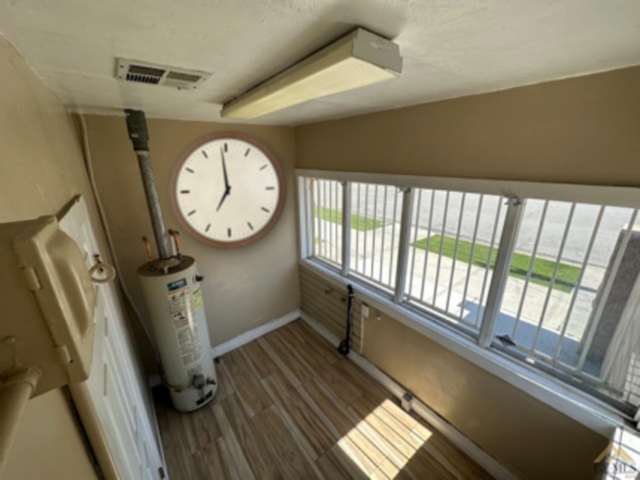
6h59
